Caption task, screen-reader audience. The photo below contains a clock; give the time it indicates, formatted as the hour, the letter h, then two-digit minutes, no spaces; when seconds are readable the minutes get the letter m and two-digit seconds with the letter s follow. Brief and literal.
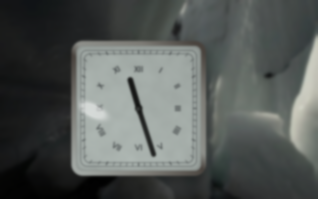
11h27
